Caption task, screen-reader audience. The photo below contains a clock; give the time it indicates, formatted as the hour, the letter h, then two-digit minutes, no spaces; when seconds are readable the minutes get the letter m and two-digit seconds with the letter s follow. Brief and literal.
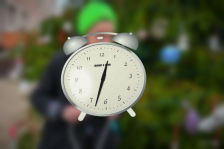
12h33
